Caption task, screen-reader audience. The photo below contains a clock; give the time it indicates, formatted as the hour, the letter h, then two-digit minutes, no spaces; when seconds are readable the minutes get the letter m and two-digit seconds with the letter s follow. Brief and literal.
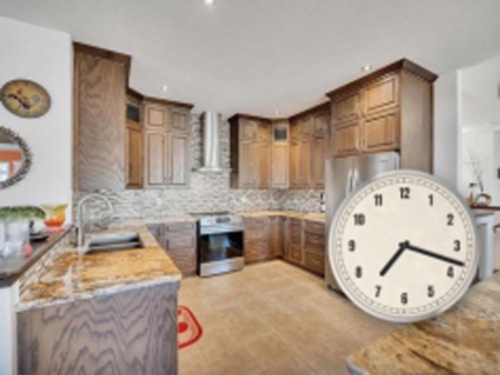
7h18
